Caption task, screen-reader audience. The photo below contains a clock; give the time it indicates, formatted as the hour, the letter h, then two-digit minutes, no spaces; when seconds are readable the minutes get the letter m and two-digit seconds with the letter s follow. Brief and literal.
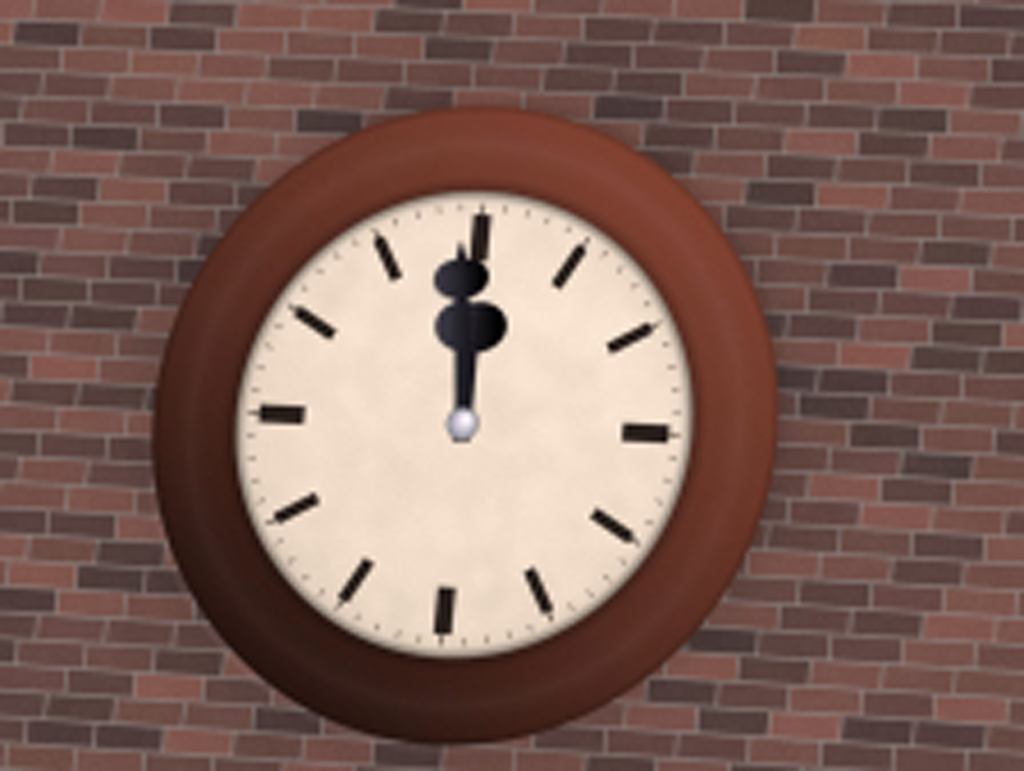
11h59
